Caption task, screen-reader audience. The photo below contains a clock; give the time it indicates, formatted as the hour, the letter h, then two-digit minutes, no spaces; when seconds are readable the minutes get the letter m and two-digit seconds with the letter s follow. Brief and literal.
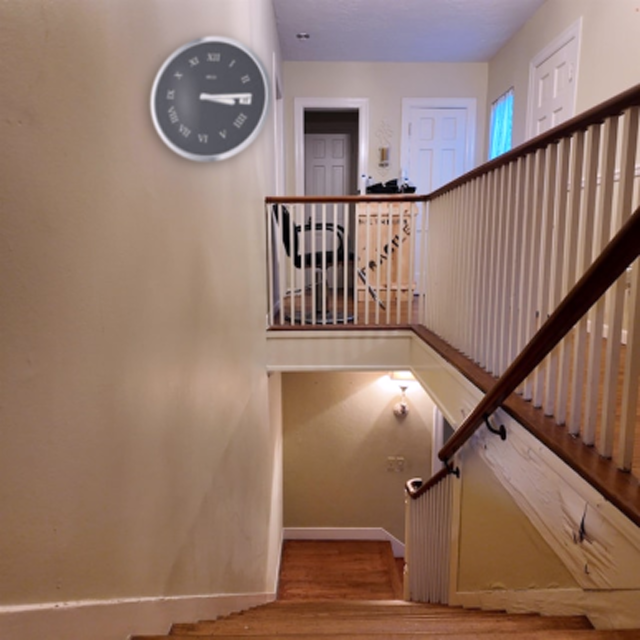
3h14
